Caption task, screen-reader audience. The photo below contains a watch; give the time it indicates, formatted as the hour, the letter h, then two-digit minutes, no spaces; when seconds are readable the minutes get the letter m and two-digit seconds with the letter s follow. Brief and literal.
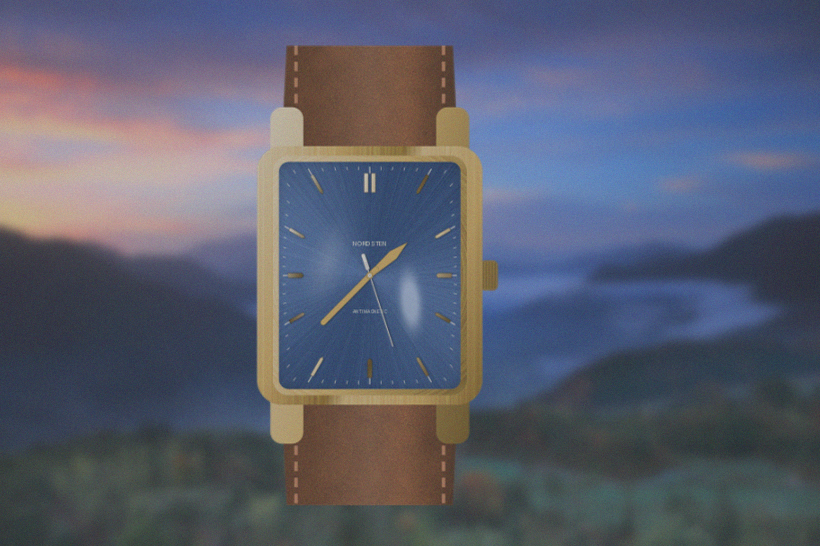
1h37m27s
